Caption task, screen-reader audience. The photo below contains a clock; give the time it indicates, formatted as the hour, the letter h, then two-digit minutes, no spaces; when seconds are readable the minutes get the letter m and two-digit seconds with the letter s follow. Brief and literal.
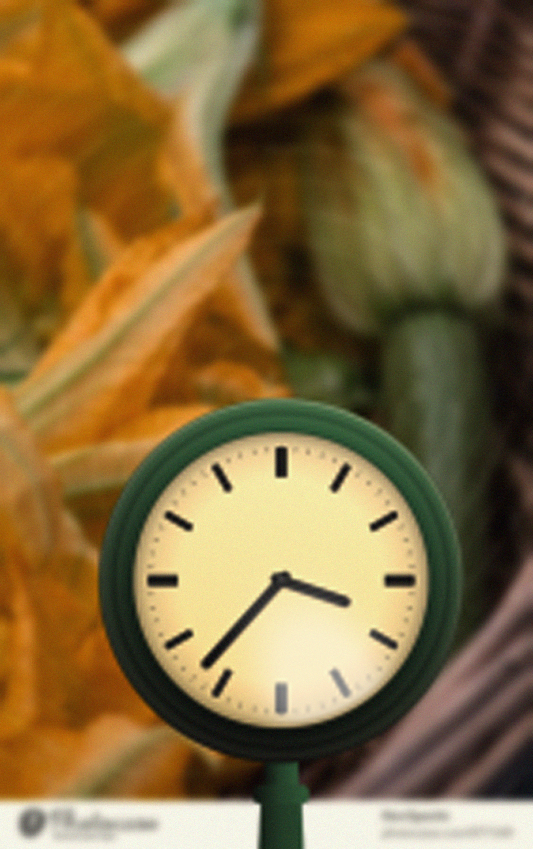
3h37
